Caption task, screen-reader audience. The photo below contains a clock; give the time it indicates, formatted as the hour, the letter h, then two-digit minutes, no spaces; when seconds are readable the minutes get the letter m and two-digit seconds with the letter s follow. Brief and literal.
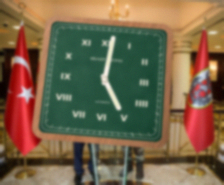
5h01
